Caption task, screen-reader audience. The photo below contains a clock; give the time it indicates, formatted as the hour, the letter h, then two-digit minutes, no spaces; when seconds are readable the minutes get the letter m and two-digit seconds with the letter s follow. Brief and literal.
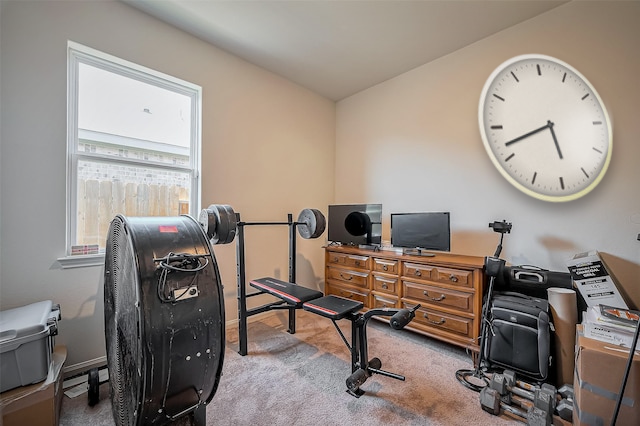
5h42
